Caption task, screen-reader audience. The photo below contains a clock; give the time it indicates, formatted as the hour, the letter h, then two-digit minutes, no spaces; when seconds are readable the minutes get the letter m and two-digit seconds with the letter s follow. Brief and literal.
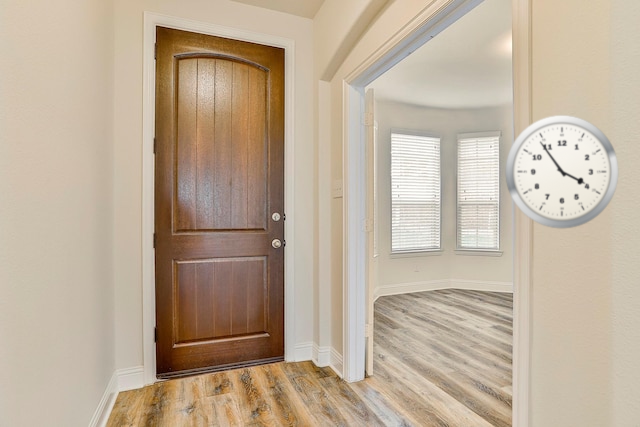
3h54
